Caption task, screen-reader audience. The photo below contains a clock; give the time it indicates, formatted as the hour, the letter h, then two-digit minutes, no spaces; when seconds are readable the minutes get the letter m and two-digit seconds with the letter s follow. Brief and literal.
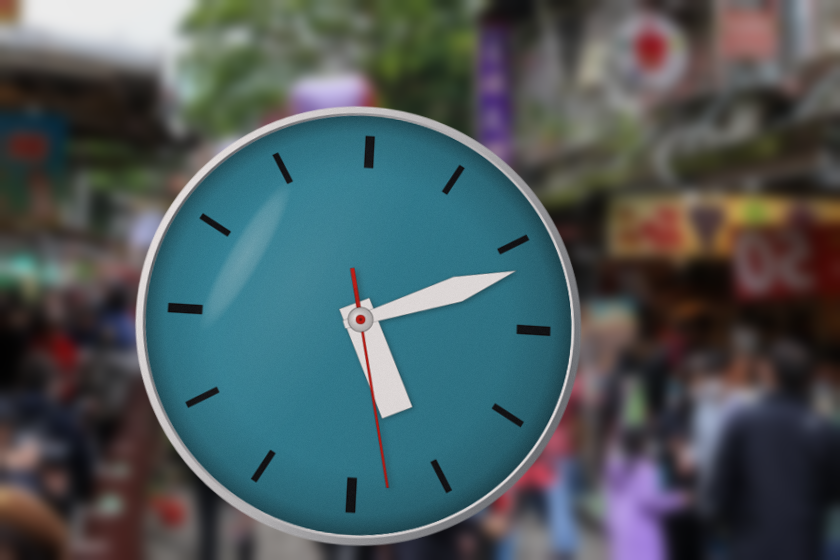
5h11m28s
